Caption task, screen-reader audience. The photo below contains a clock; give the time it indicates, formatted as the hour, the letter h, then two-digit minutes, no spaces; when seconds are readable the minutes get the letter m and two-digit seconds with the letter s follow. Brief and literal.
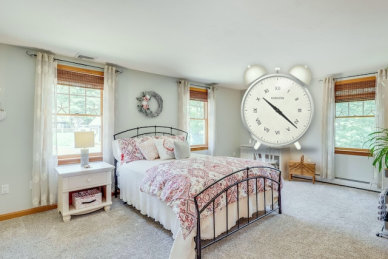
10h22
